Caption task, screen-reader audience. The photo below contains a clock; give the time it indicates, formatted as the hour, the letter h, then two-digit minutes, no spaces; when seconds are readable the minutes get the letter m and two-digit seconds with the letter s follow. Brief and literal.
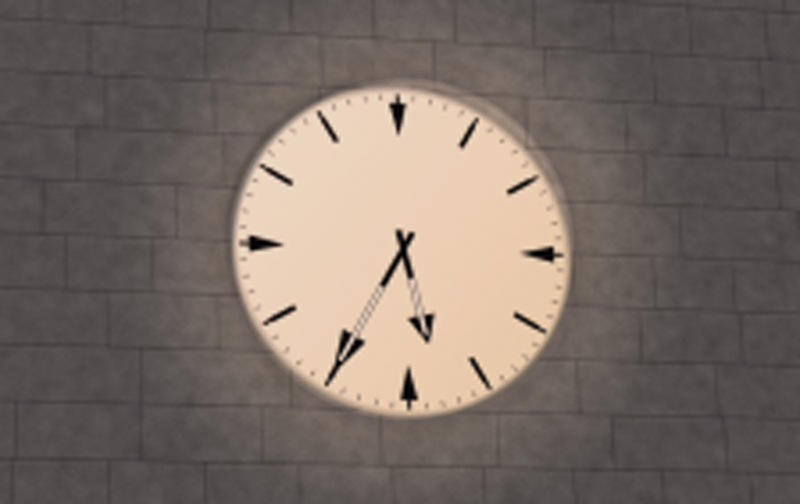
5h35
